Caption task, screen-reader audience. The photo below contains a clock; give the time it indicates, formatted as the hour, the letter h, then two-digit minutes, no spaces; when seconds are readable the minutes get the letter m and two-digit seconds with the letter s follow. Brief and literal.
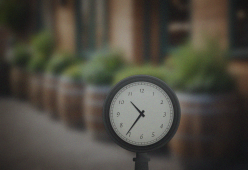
10h36
